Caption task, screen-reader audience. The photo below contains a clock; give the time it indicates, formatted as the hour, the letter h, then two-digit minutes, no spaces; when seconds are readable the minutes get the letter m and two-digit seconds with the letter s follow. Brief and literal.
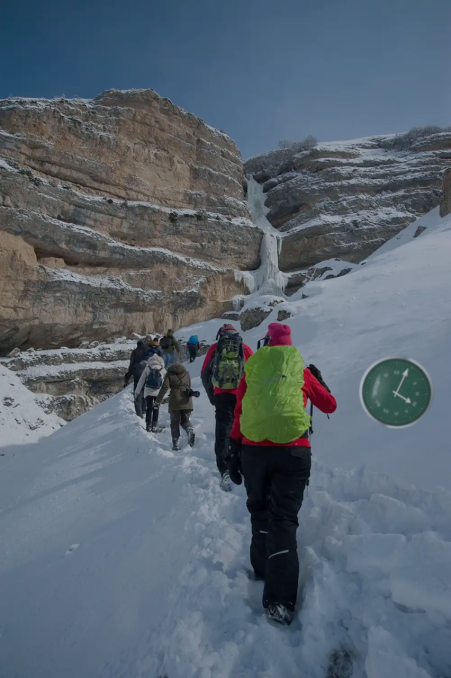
4h04
